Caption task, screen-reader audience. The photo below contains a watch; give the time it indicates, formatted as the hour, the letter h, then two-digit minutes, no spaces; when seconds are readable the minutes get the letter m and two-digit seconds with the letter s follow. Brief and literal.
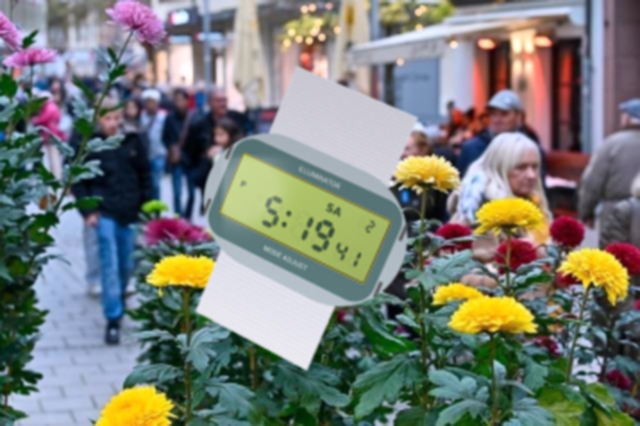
5h19m41s
